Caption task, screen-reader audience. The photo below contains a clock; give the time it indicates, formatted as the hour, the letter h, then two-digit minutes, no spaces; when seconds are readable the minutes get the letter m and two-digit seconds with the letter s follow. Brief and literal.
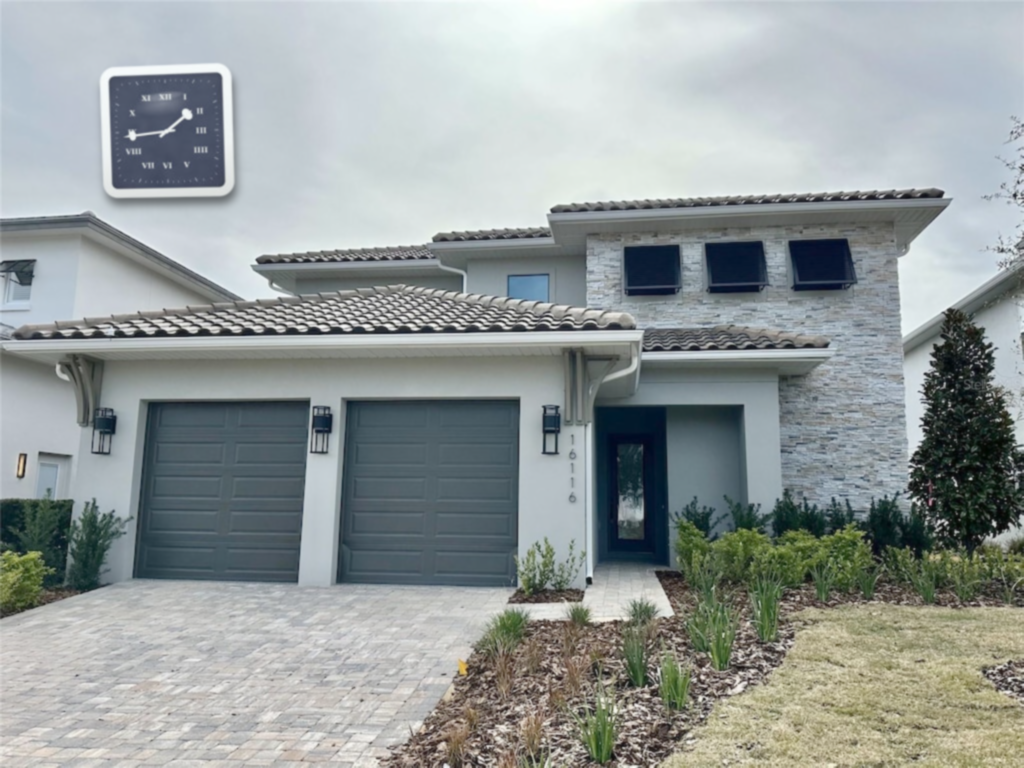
1h44
